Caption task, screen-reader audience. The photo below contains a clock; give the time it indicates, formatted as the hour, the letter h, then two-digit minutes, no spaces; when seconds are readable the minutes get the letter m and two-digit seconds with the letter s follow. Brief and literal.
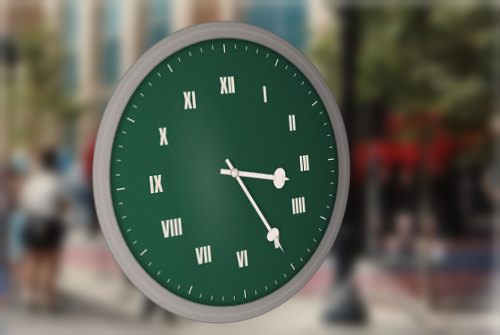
3h25
